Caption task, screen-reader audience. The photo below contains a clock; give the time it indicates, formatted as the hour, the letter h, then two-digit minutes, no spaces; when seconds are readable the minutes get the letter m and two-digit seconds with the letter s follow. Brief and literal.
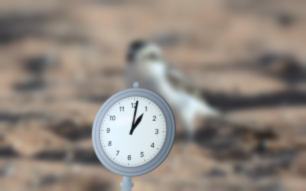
1h01
